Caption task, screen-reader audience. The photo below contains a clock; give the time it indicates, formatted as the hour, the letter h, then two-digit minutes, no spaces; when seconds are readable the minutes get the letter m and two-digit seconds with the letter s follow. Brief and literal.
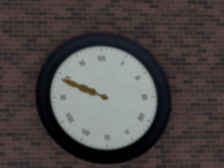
9h49
